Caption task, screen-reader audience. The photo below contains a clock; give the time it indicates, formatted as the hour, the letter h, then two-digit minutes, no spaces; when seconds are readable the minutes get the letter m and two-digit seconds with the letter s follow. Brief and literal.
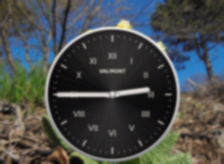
2h45
